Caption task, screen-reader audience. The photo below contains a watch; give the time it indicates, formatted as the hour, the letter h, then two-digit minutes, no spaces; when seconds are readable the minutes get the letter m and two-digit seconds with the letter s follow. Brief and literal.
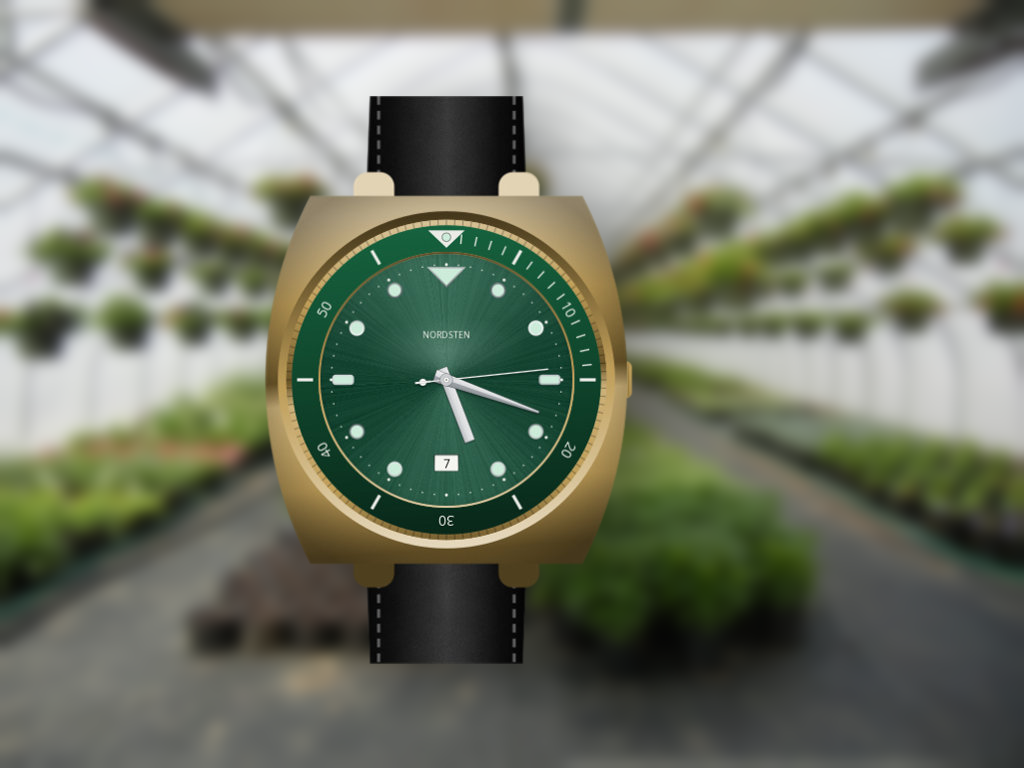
5h18m14s
